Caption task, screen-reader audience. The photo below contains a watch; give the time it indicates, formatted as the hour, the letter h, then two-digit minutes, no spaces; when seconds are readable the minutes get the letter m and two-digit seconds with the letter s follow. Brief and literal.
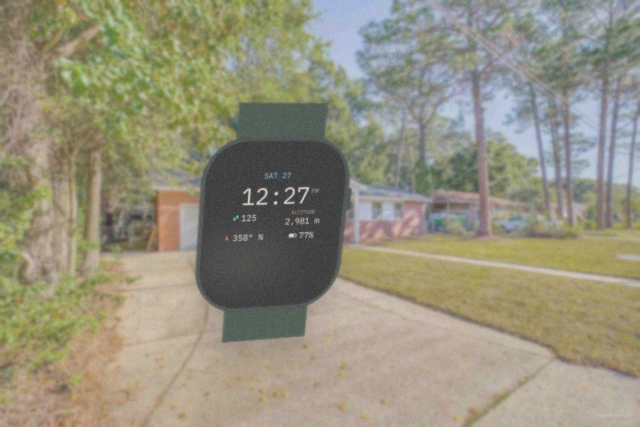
12h27
